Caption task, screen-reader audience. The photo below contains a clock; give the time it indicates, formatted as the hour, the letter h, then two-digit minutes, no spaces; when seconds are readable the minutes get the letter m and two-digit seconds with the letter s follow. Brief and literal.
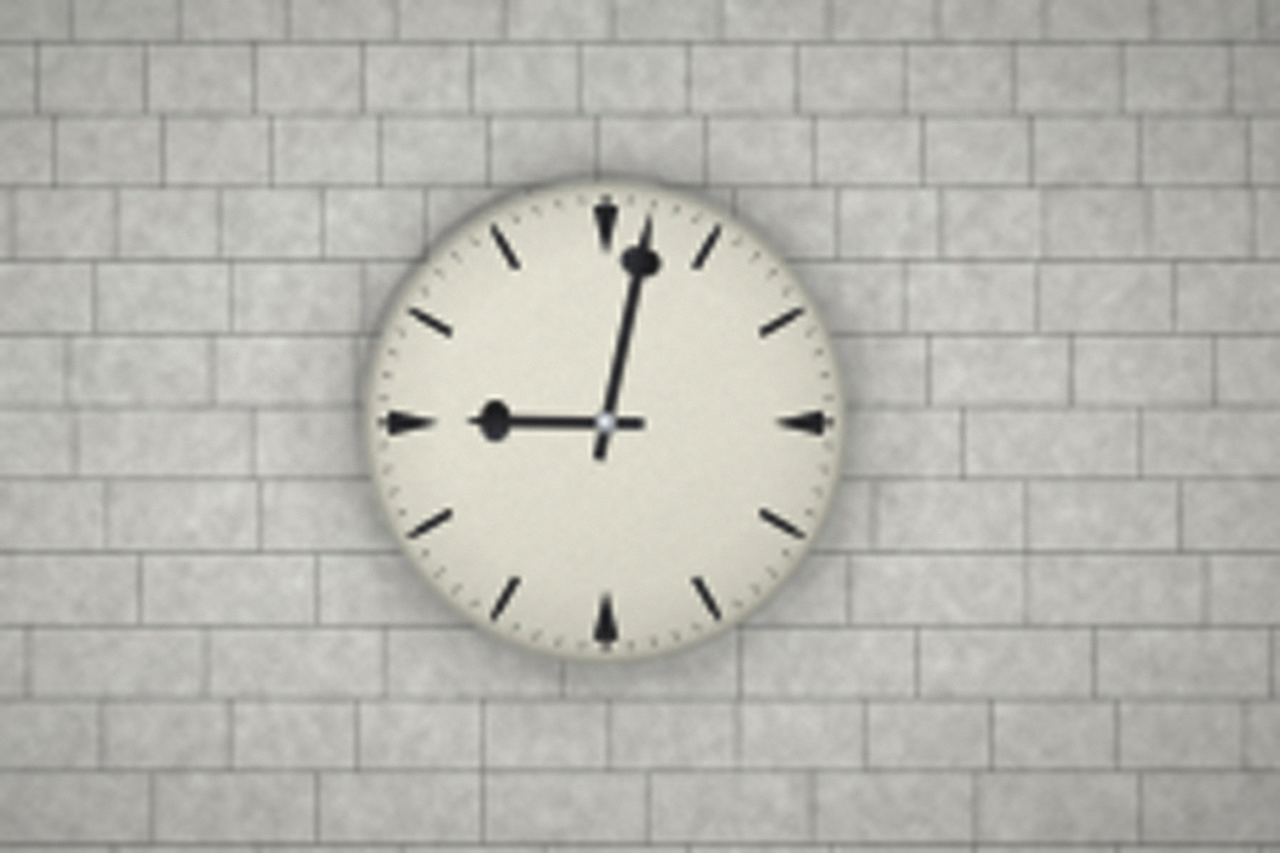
9h02
